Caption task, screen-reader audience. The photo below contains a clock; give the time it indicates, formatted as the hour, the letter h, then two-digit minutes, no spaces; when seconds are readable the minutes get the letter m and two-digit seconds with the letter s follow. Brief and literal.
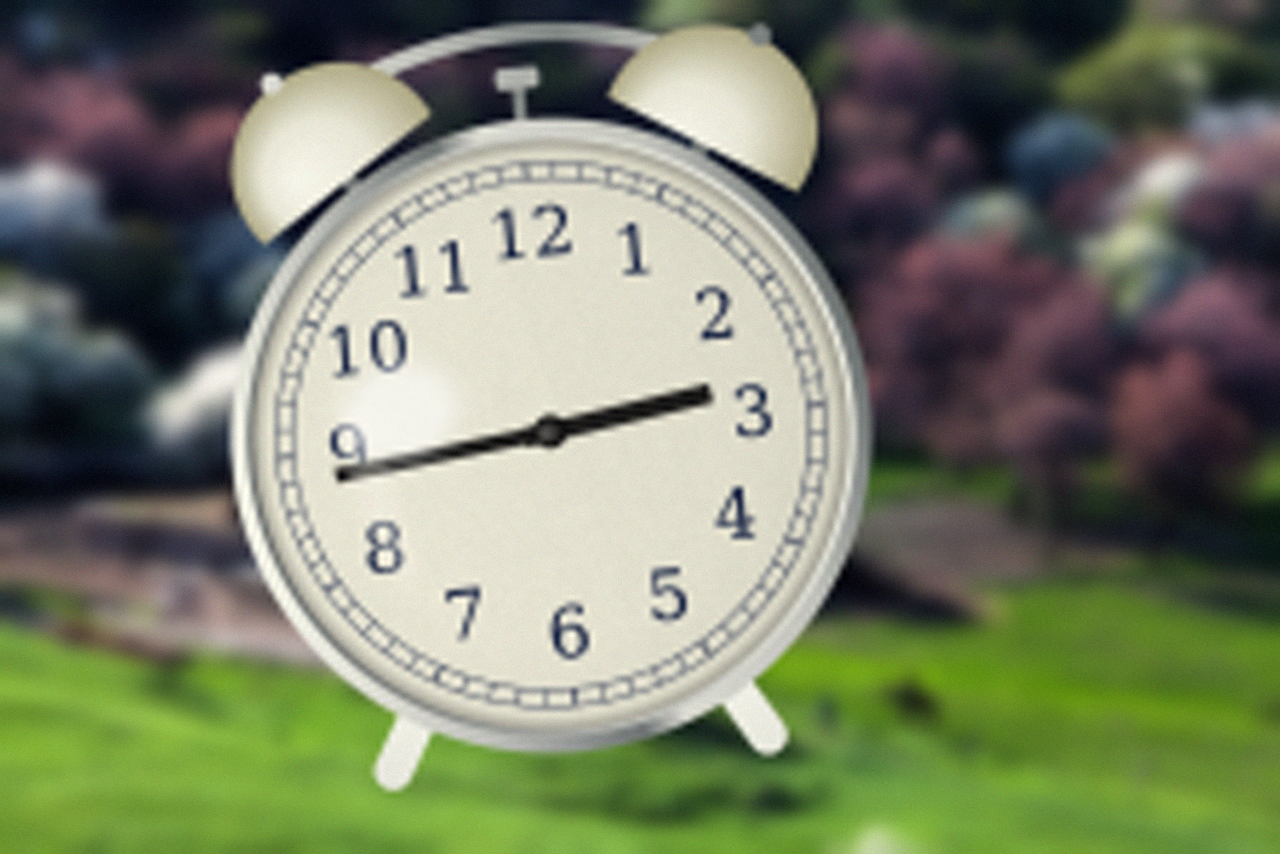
2h44
